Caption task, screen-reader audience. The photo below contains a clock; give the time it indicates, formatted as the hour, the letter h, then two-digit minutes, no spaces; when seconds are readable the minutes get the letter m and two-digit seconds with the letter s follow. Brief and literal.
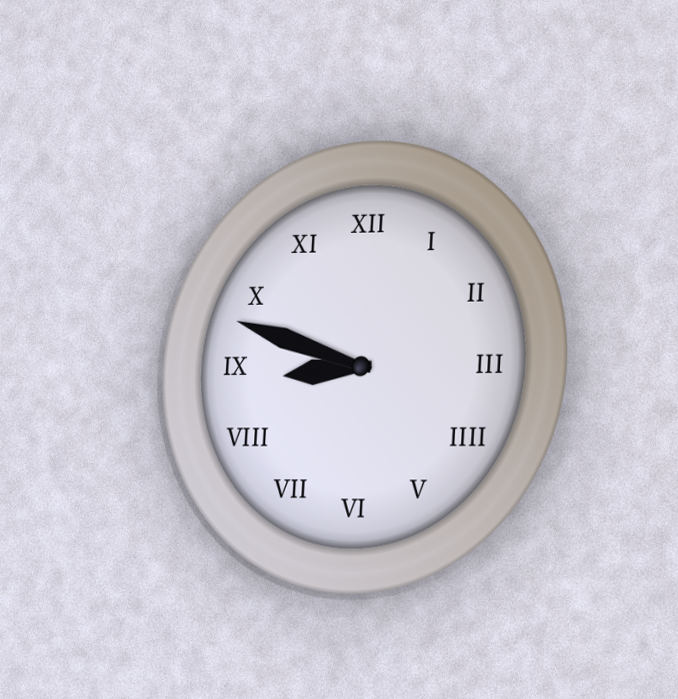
8h48
